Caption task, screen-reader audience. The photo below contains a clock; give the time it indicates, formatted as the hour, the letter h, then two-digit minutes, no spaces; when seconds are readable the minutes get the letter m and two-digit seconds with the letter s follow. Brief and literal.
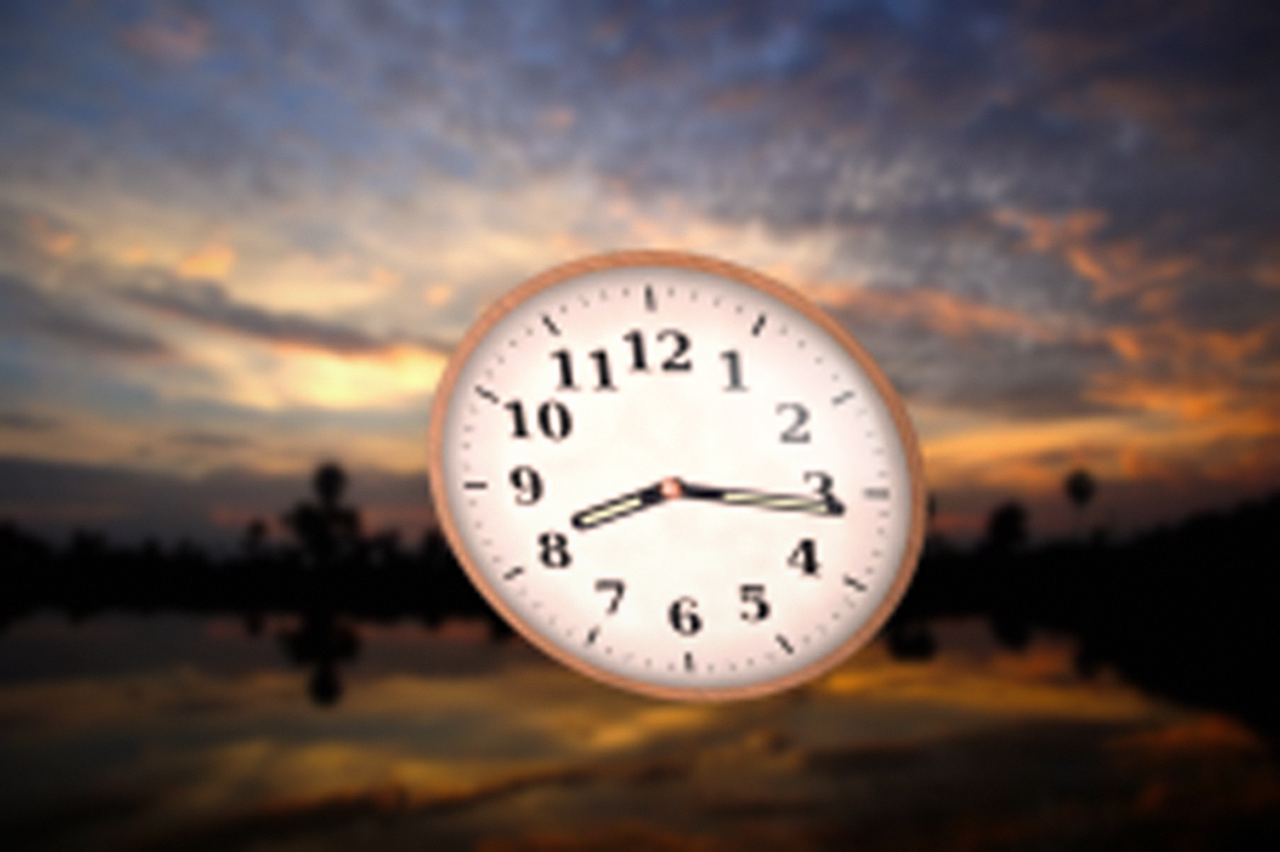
8h16
